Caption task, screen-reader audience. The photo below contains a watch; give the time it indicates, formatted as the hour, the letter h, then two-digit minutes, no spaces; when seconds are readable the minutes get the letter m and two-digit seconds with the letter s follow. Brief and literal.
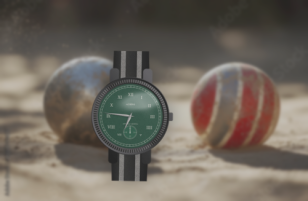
6h46
